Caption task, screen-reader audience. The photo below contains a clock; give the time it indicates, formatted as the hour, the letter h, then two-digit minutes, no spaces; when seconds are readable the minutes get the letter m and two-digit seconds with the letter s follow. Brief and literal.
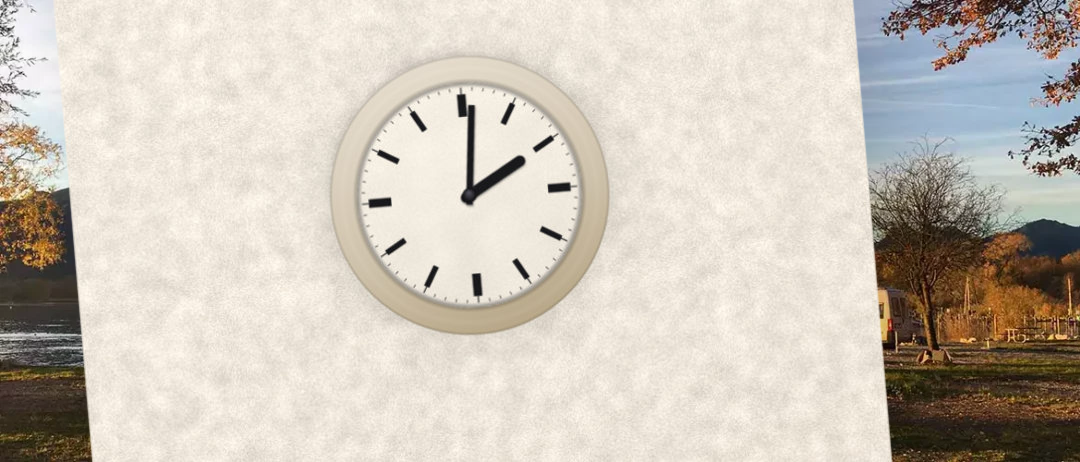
2h01
